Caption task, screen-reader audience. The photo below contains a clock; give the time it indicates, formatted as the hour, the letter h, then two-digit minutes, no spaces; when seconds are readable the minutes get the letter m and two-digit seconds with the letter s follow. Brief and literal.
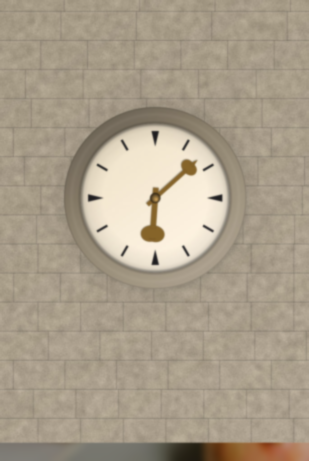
6h08
